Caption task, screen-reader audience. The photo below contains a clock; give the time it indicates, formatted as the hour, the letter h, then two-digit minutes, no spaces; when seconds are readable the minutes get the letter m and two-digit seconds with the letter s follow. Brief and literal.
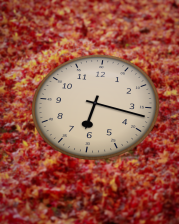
6h17
